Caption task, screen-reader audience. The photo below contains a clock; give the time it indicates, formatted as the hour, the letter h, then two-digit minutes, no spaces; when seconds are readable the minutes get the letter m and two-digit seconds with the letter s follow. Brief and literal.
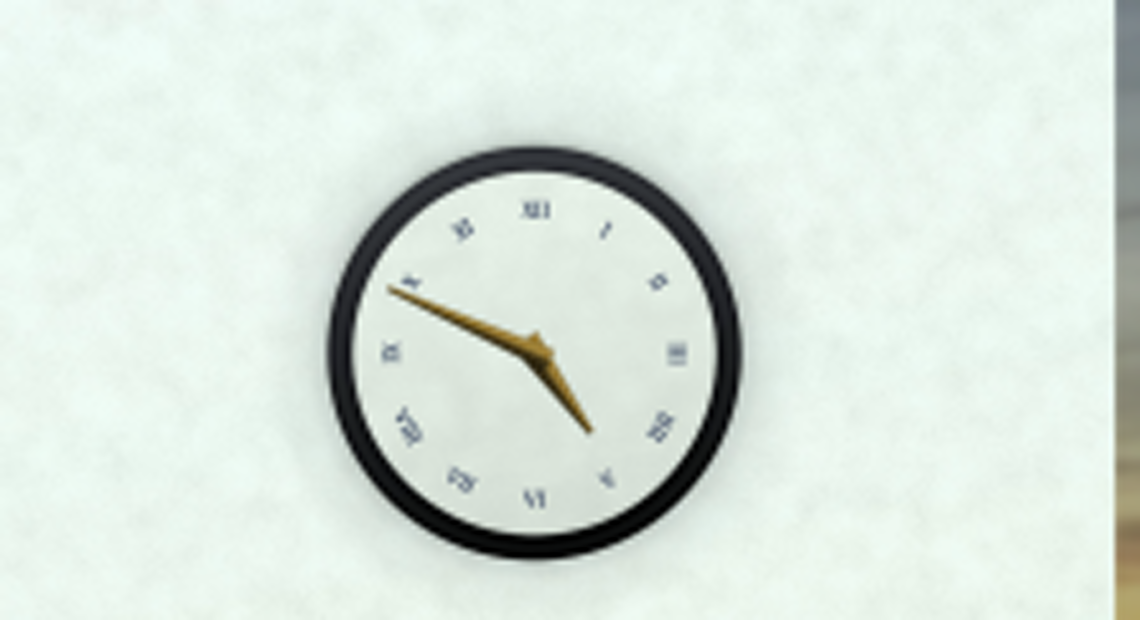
4h49
